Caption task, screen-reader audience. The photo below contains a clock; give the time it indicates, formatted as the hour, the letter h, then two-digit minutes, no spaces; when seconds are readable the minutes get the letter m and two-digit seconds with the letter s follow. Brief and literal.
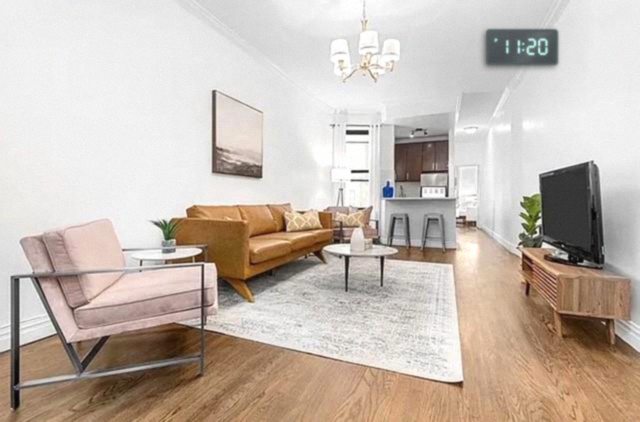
11h20
